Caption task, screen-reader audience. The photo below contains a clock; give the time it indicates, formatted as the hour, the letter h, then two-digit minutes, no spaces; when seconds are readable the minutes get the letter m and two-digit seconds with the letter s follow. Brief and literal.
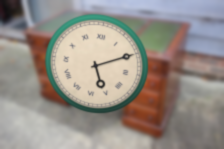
5h10
